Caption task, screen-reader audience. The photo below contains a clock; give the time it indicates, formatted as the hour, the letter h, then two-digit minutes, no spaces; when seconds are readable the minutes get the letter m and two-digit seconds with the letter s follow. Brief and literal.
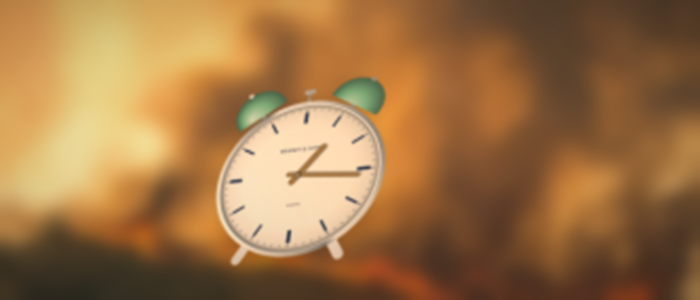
1h16
